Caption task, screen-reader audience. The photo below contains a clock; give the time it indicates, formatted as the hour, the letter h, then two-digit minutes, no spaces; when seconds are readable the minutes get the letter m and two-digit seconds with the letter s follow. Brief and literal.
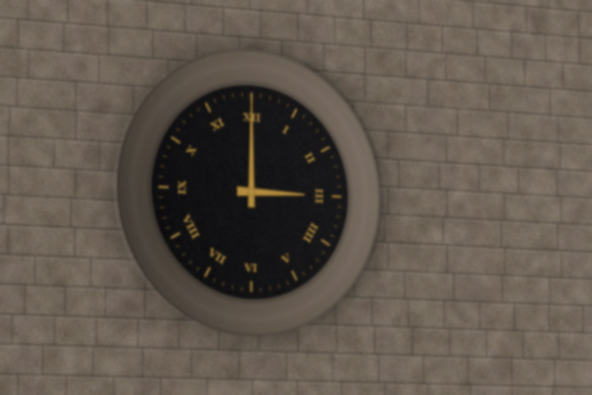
3h00
